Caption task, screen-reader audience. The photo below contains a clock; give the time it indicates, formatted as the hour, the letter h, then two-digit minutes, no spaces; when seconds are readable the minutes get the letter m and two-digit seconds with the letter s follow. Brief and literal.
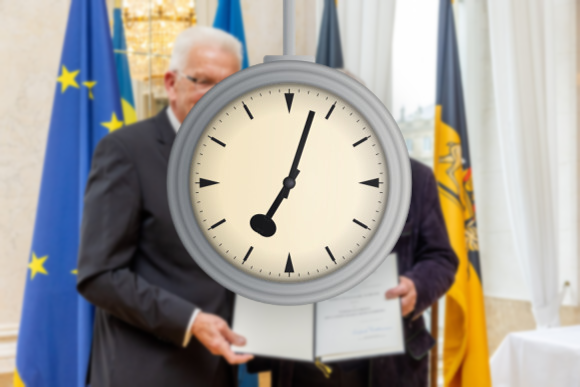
7h03
